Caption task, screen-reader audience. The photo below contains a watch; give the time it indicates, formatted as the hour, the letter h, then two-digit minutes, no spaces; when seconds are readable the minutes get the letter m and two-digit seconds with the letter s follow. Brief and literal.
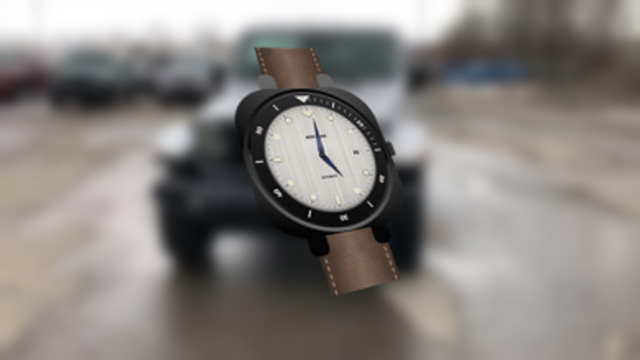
5h01
